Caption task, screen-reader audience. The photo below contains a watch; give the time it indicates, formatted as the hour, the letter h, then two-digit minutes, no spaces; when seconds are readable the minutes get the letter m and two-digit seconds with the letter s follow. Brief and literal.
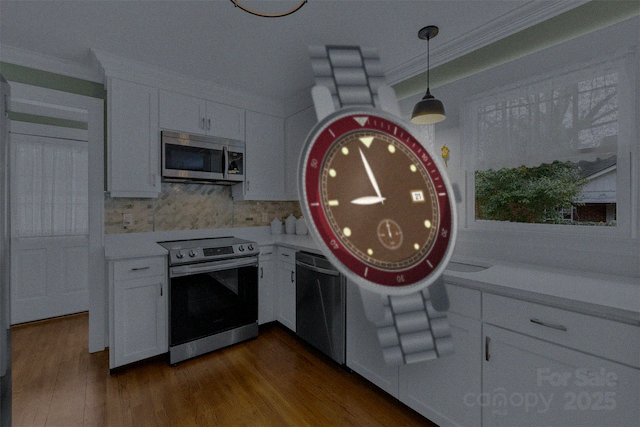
8h58
